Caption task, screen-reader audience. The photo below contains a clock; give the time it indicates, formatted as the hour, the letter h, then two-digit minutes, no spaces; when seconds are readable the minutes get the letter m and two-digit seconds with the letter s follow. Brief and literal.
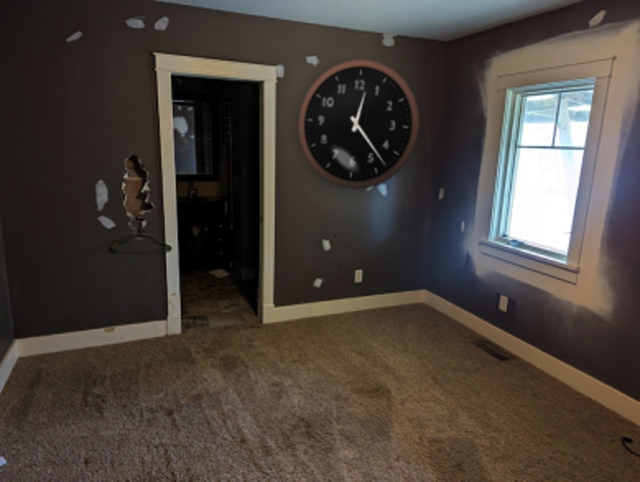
12h23
